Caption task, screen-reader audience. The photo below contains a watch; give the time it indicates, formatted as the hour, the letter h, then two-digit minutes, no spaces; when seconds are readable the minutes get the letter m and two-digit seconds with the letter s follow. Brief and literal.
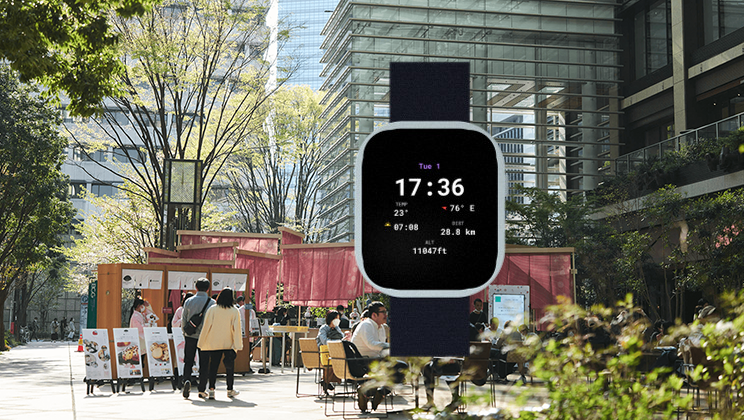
17h36
